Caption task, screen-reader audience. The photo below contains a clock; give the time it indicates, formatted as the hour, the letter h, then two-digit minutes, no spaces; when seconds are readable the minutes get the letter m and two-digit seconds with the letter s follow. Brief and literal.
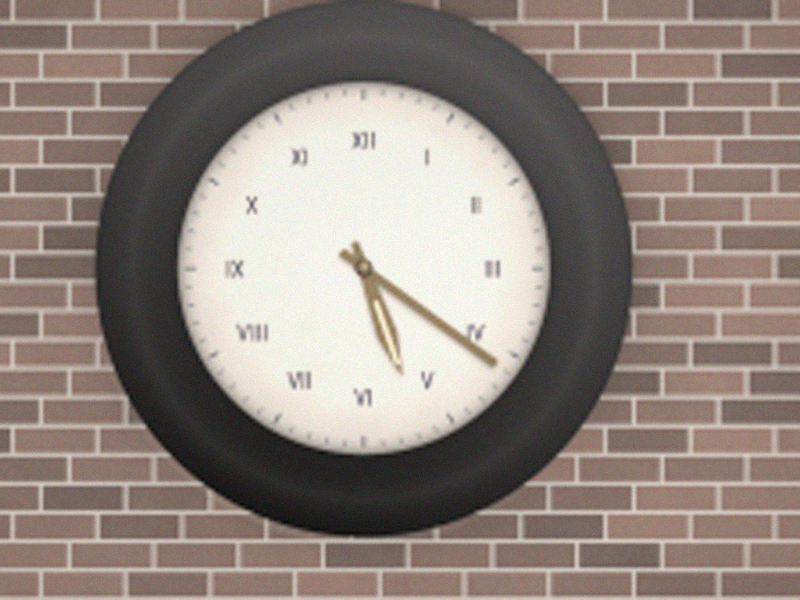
5h21
